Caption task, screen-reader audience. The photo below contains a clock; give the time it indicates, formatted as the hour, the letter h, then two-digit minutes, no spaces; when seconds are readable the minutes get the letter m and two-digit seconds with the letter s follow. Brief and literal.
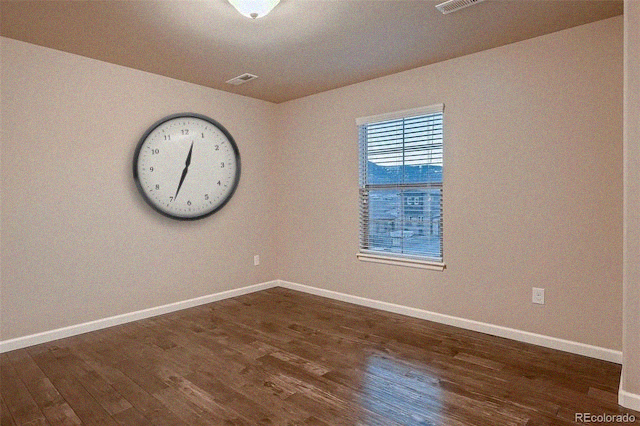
12h34
